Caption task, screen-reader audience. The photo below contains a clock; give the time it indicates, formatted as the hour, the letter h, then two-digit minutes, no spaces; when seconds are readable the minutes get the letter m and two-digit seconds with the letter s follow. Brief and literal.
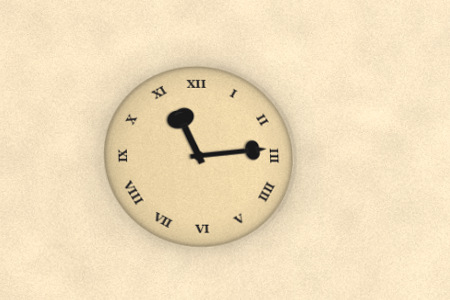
11h14
